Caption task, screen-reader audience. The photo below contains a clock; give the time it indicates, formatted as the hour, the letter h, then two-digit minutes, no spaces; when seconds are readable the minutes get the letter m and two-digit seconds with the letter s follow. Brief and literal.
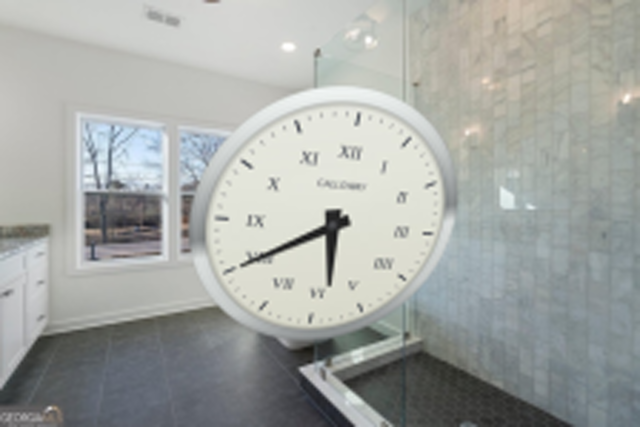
5h40
